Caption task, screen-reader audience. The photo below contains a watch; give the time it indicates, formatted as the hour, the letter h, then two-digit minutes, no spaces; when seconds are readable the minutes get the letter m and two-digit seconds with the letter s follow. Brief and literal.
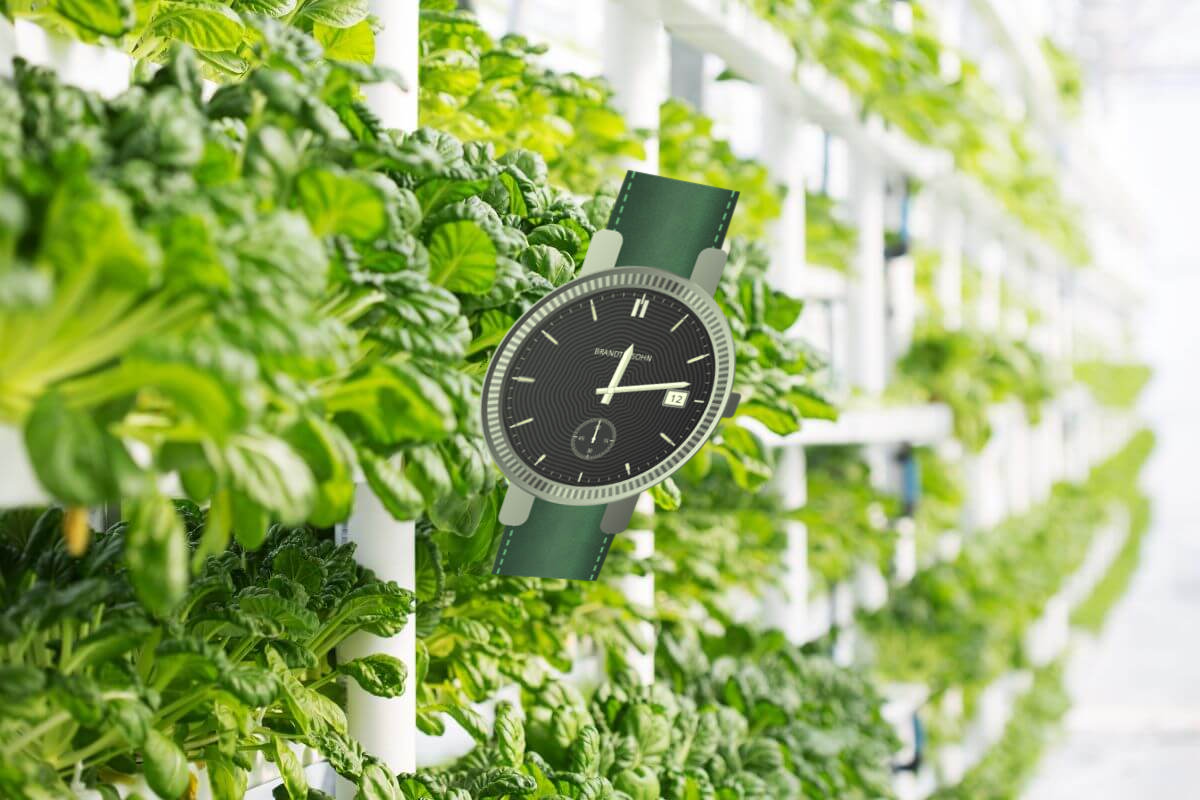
12h13
